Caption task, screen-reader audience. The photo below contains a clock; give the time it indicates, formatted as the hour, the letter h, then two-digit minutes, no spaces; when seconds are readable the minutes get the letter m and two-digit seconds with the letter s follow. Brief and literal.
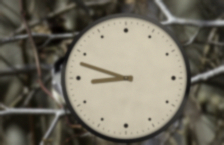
8h48
